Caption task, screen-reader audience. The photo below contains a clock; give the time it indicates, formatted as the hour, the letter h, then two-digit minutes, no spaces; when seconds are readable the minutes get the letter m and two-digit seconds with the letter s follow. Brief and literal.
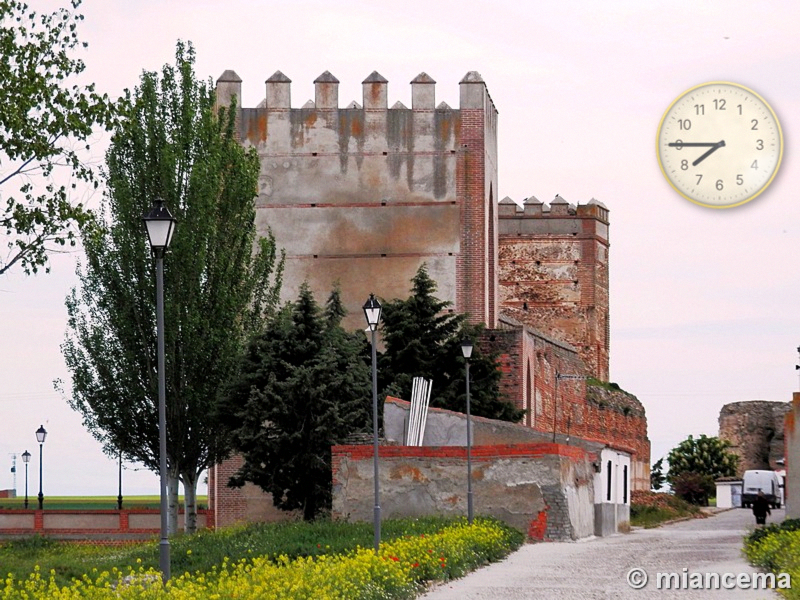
7h45
